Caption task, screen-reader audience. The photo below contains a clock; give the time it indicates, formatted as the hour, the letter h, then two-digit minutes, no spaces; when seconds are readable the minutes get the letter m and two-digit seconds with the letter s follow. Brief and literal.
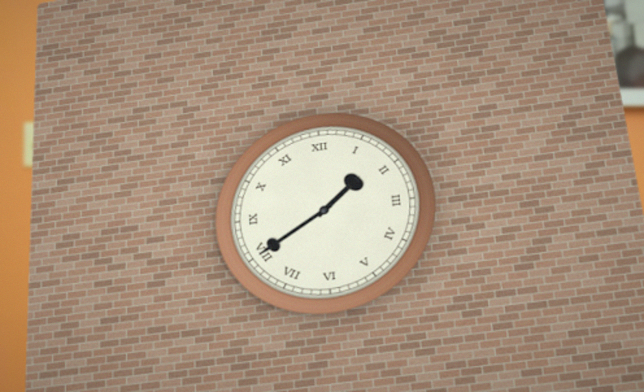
1h40
